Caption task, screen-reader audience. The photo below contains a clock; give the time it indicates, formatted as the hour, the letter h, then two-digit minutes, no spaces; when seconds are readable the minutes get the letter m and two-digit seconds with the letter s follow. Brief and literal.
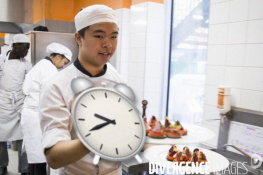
9h41
